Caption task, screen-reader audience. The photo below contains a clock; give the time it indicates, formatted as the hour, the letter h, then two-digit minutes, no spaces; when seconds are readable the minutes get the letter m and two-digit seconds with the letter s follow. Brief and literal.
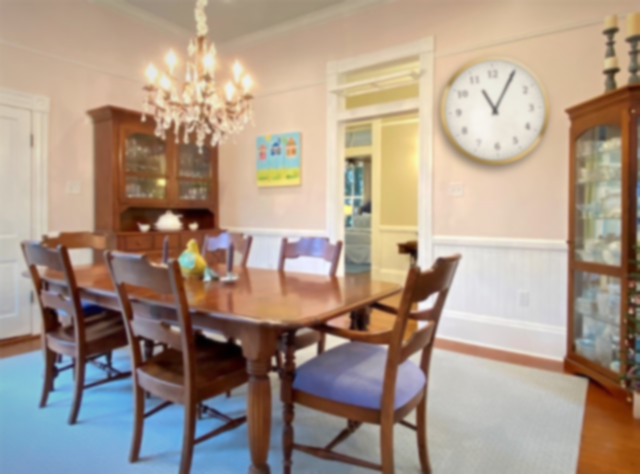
11h05
